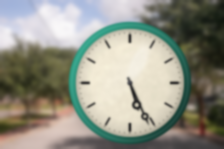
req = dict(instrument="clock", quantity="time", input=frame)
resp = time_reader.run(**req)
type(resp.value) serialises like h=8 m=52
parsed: h=5 m=26
